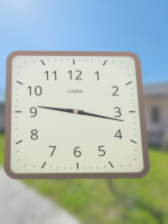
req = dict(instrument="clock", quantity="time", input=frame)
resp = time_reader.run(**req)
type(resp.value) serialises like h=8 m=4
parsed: h=9 m=17
